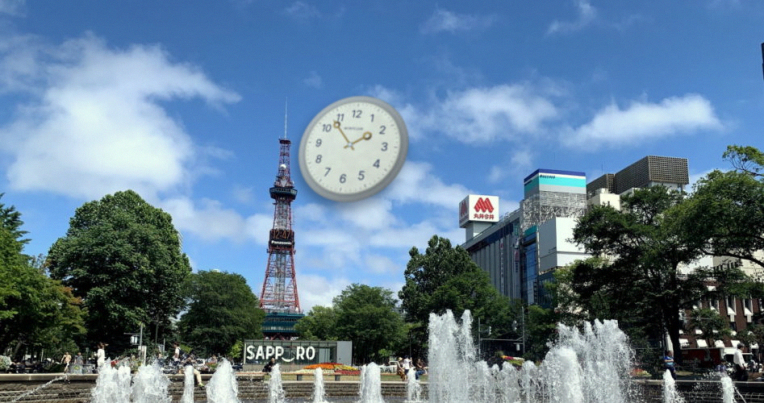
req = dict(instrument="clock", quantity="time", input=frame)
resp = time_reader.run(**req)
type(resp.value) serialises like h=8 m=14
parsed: h=1 m=53
